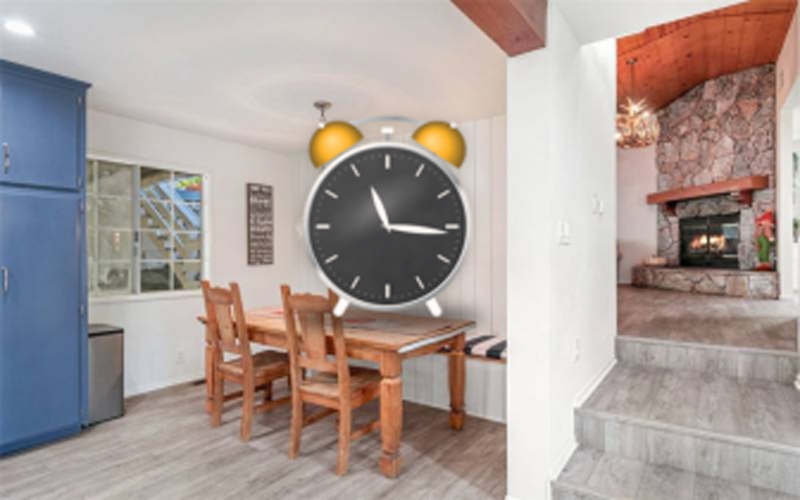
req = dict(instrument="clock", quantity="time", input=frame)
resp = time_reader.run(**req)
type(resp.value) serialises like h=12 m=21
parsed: h=11 m=16
